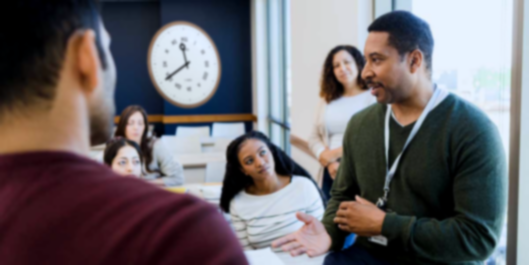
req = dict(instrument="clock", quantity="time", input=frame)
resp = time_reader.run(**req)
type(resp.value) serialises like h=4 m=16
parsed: h=11 m=40
